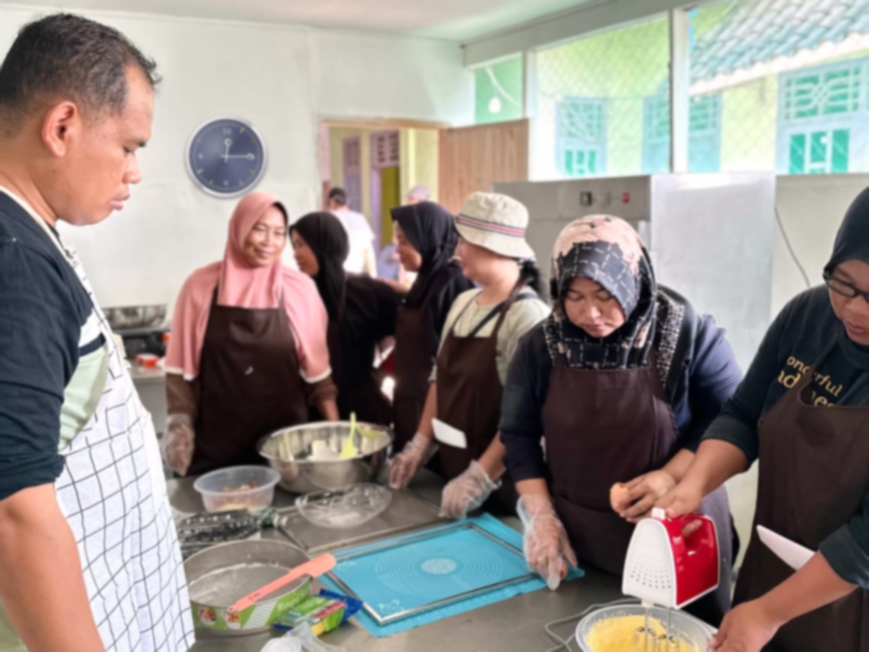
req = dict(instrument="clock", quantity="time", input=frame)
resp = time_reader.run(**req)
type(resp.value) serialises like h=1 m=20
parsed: h=12 m=15
